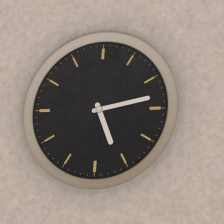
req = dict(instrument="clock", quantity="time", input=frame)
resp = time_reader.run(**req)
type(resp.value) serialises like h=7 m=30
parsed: h=5 m=13
